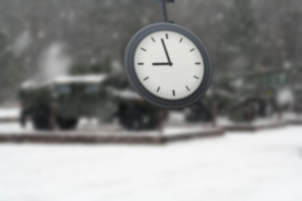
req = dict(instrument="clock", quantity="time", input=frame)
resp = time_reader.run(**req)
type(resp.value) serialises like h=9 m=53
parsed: h=8 m=58
